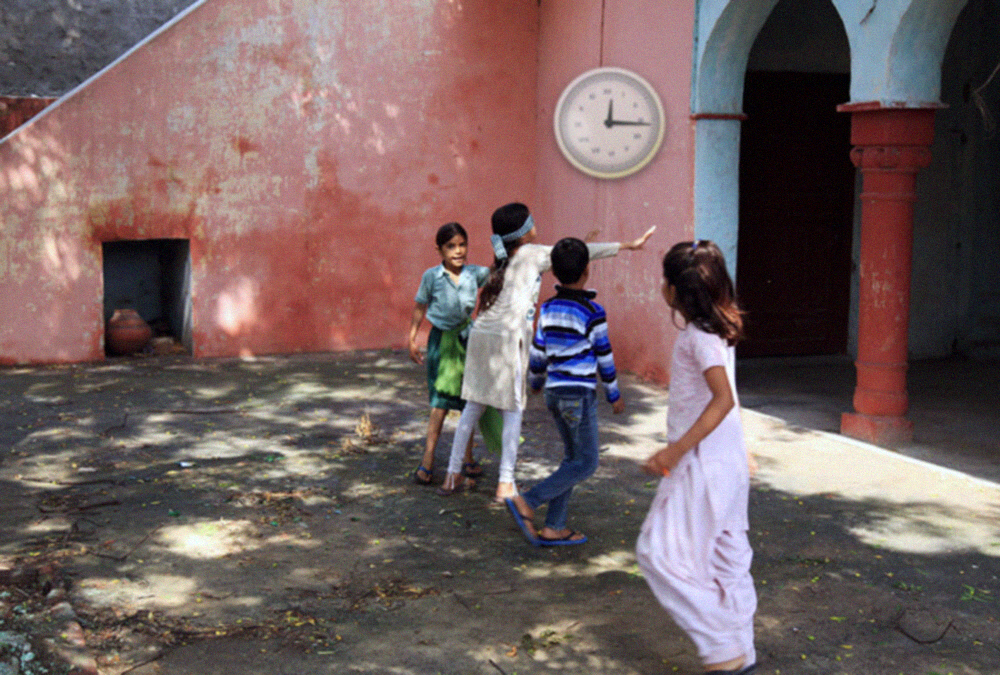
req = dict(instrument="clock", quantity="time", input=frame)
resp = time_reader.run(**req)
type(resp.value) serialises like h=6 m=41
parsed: h=12 m=16
